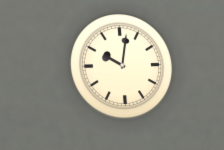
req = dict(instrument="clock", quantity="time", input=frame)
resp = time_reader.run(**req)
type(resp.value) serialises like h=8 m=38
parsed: h=10 m=2
